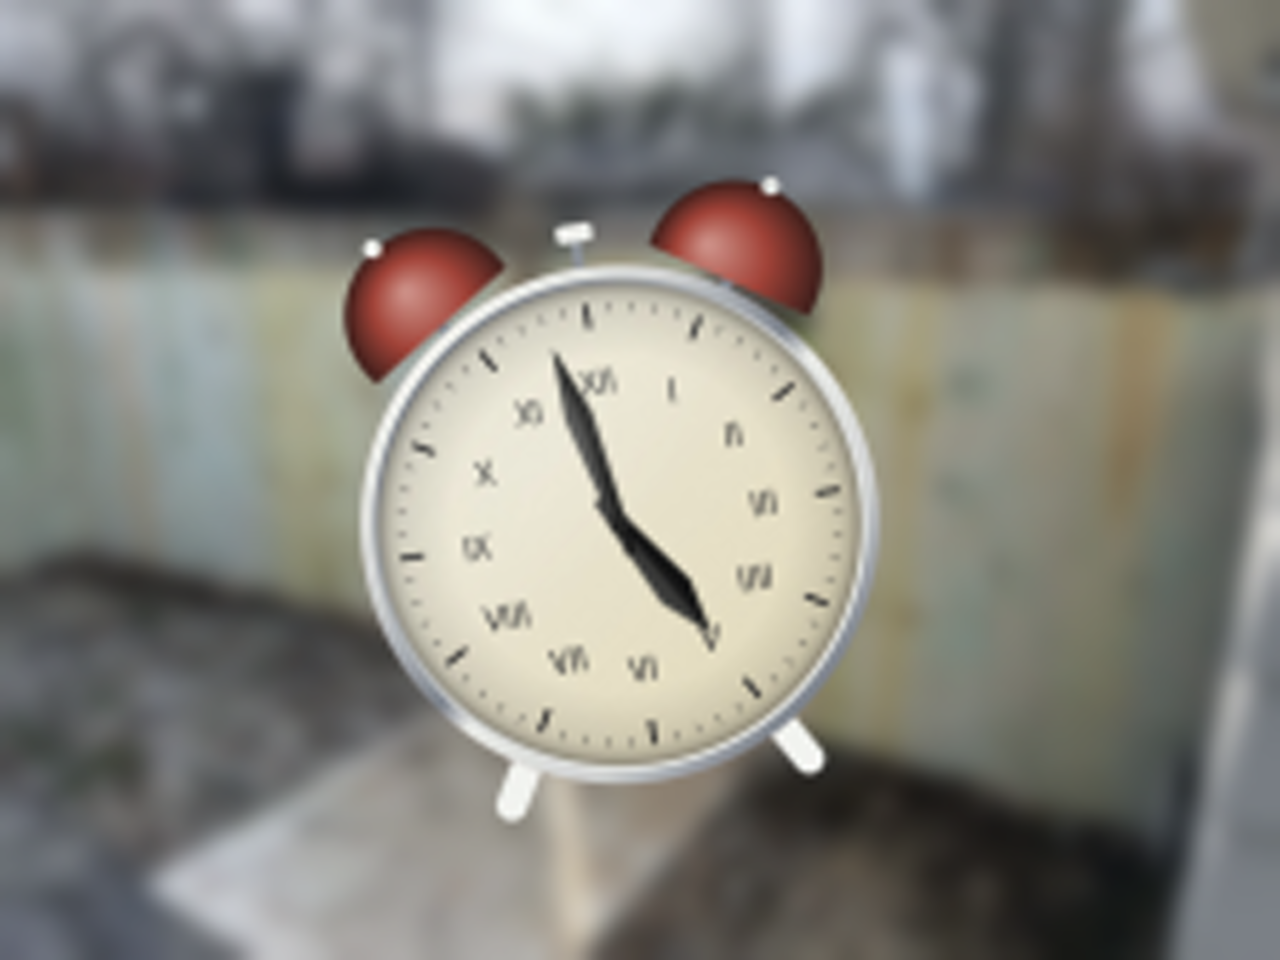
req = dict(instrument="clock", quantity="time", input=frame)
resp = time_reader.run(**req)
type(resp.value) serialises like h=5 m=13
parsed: h=4 m=58
